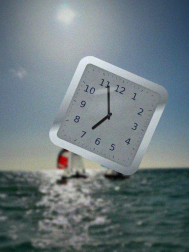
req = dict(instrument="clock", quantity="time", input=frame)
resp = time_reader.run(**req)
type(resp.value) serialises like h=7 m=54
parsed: h=6 m=56
